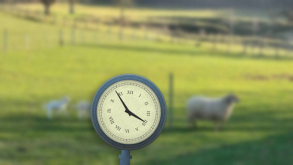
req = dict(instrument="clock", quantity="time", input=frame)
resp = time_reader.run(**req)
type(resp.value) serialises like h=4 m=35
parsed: h=3 m=54
